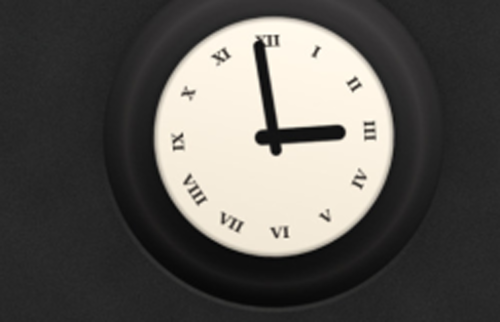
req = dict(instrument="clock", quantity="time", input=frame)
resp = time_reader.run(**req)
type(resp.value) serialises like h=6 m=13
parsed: h=2 m=59
